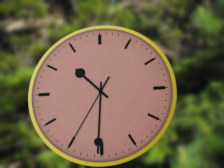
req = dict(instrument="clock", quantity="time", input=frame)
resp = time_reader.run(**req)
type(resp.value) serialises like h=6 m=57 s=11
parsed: h=10 m=30 s=35
